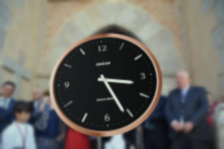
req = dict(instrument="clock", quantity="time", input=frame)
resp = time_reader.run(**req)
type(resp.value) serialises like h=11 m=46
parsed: h=3 m=26
